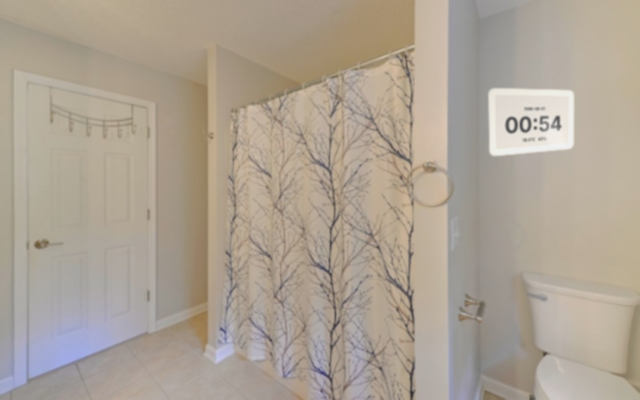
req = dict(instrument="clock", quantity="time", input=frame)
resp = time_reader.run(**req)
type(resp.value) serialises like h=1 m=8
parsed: h=0 m=54
